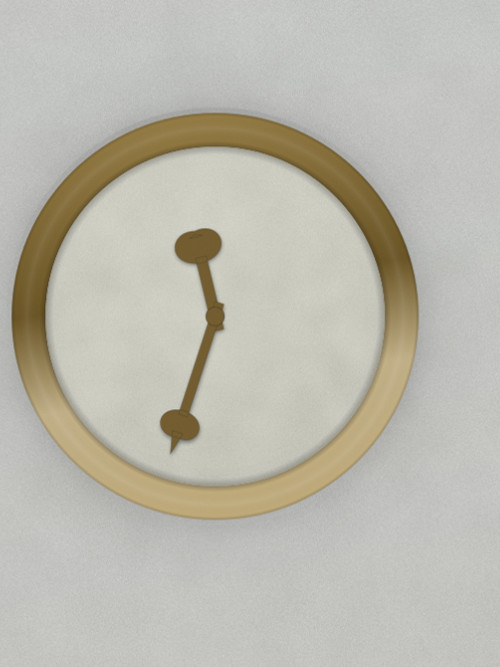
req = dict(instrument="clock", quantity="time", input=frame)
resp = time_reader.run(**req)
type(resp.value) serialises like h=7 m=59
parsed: h=11 m=33
